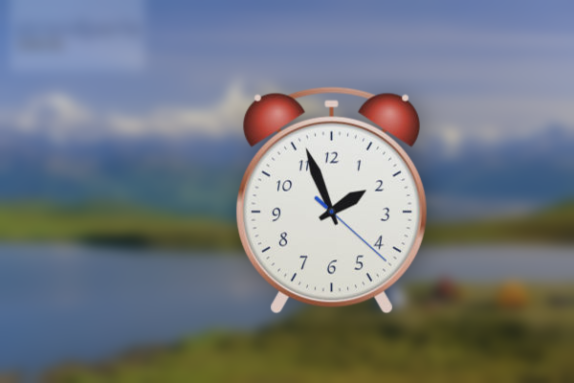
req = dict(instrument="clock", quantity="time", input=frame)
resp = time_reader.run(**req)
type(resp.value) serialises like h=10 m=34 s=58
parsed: h=1 m=56 s=22
